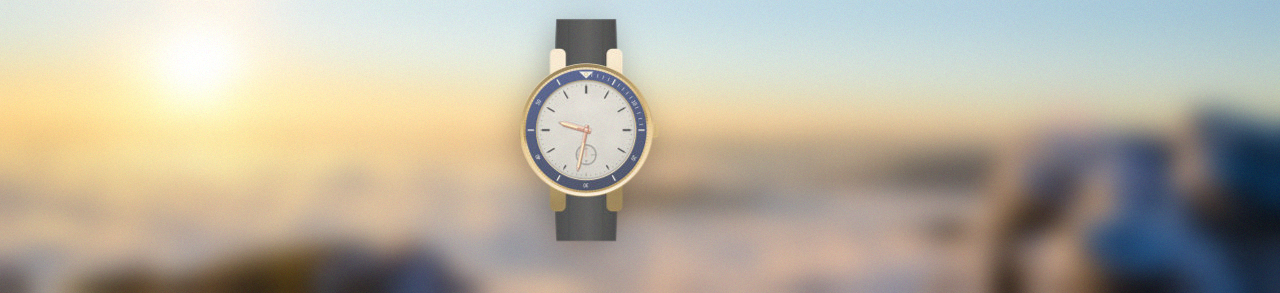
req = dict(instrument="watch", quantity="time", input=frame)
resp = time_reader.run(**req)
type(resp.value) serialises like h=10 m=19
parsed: h=9 m=32
